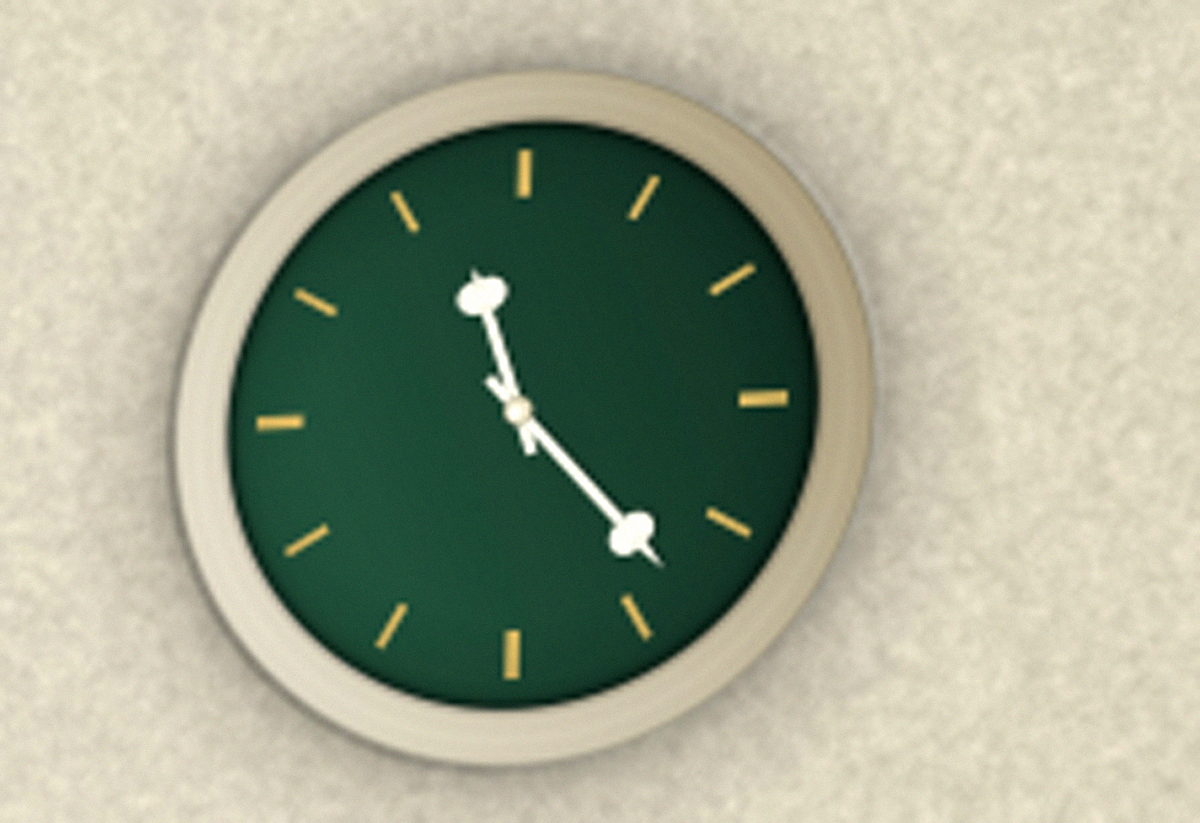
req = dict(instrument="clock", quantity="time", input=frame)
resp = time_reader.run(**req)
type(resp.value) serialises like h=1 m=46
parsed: h=11 m=23
